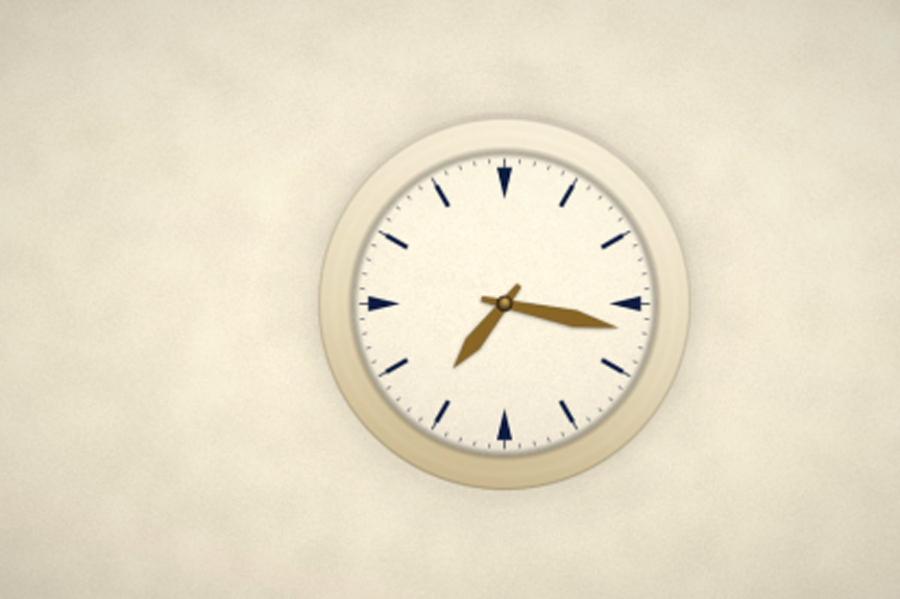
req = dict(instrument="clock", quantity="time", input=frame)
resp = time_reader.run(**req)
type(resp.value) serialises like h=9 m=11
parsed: h=7 m=17
